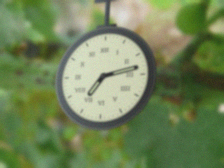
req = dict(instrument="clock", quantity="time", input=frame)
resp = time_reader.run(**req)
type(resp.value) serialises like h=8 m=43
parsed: h=7 m=13
